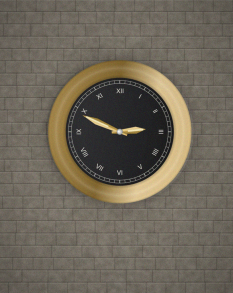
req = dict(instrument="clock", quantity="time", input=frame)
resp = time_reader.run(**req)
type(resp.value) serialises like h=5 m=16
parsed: h=2 m=49
